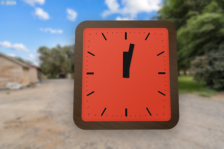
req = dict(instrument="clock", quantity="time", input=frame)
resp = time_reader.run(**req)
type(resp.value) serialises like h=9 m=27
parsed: h=12 m=2
